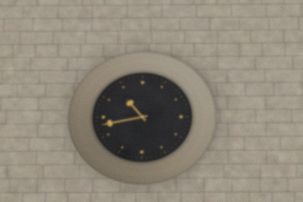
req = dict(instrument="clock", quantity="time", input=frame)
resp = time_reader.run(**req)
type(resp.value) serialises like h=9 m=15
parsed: h=10 m=43
